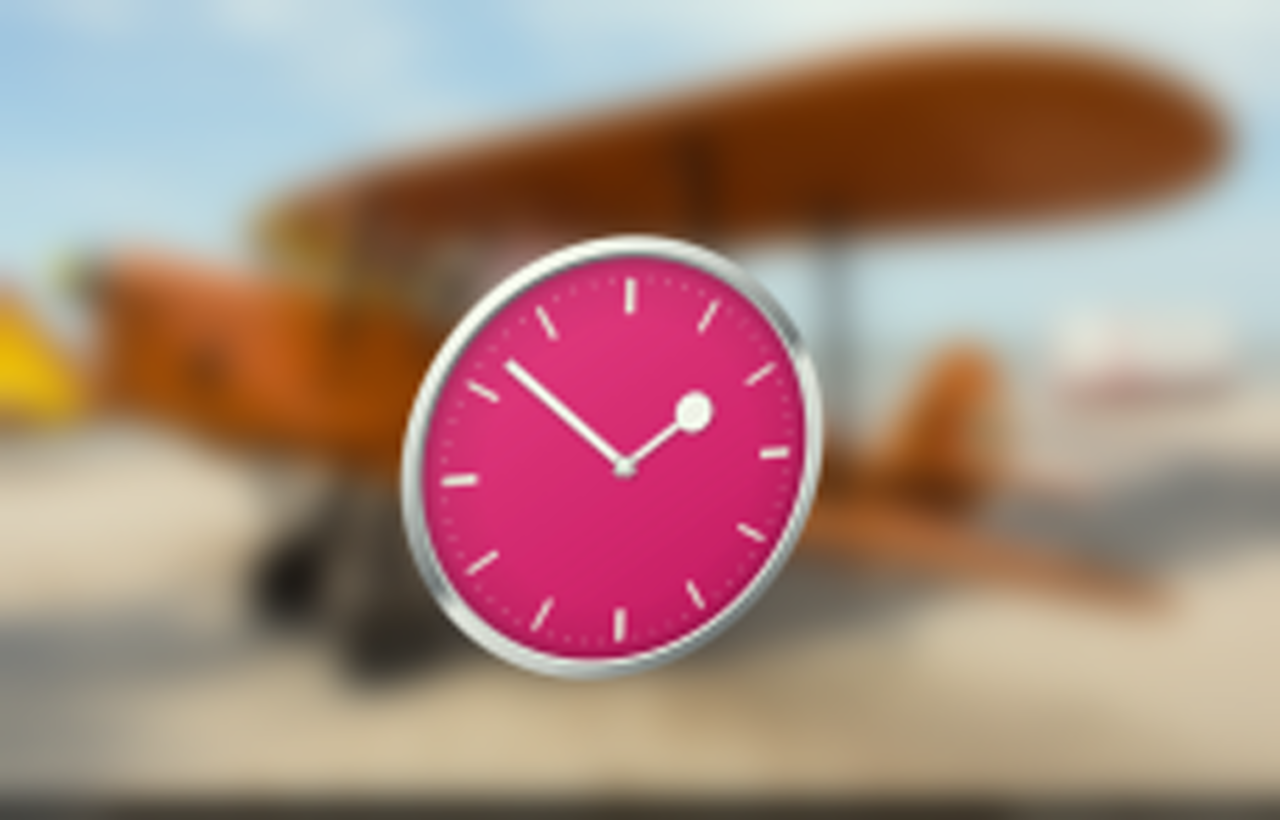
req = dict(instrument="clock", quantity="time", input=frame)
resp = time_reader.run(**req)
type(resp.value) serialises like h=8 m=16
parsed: h=1 m=52
